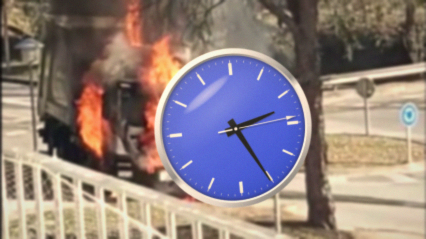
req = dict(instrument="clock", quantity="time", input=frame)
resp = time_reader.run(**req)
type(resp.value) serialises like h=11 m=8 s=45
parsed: h=2 m=25 s=14
